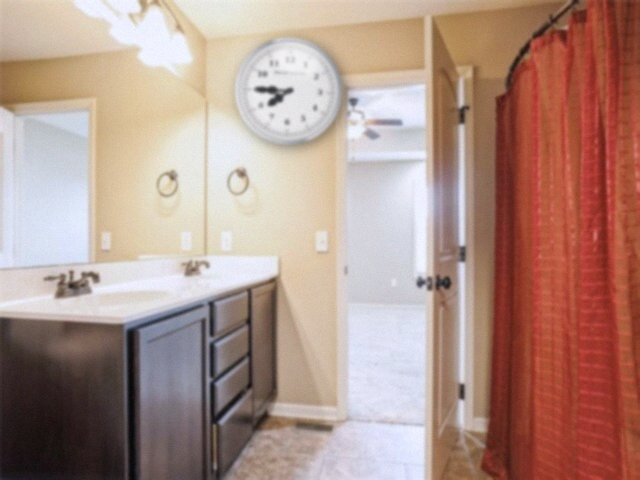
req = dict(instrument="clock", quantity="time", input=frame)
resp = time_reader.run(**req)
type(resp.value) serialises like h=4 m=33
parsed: h=7 m=45
